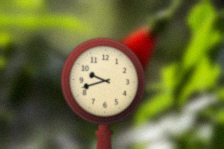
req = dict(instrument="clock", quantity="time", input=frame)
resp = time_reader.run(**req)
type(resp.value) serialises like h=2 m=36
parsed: h=9 m=42
